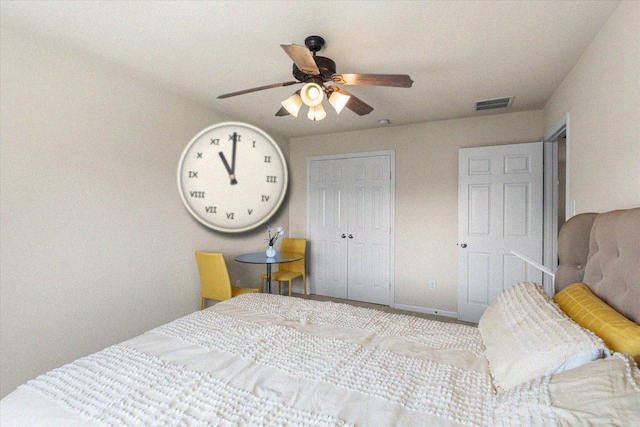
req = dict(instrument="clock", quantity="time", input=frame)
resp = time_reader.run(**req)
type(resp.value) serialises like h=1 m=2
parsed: h=11 m=0
